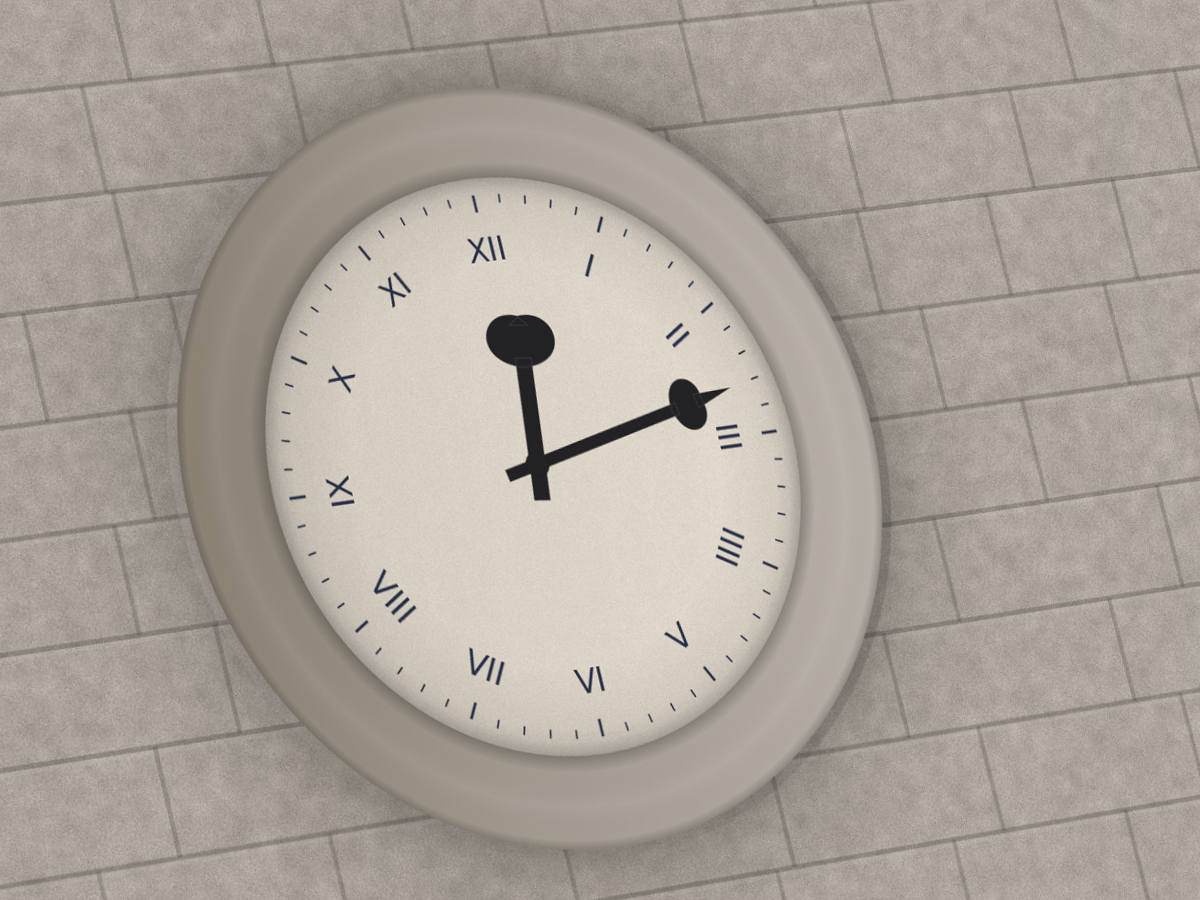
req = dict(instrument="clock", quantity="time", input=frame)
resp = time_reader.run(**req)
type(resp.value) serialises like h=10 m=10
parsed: h=12 m=13
